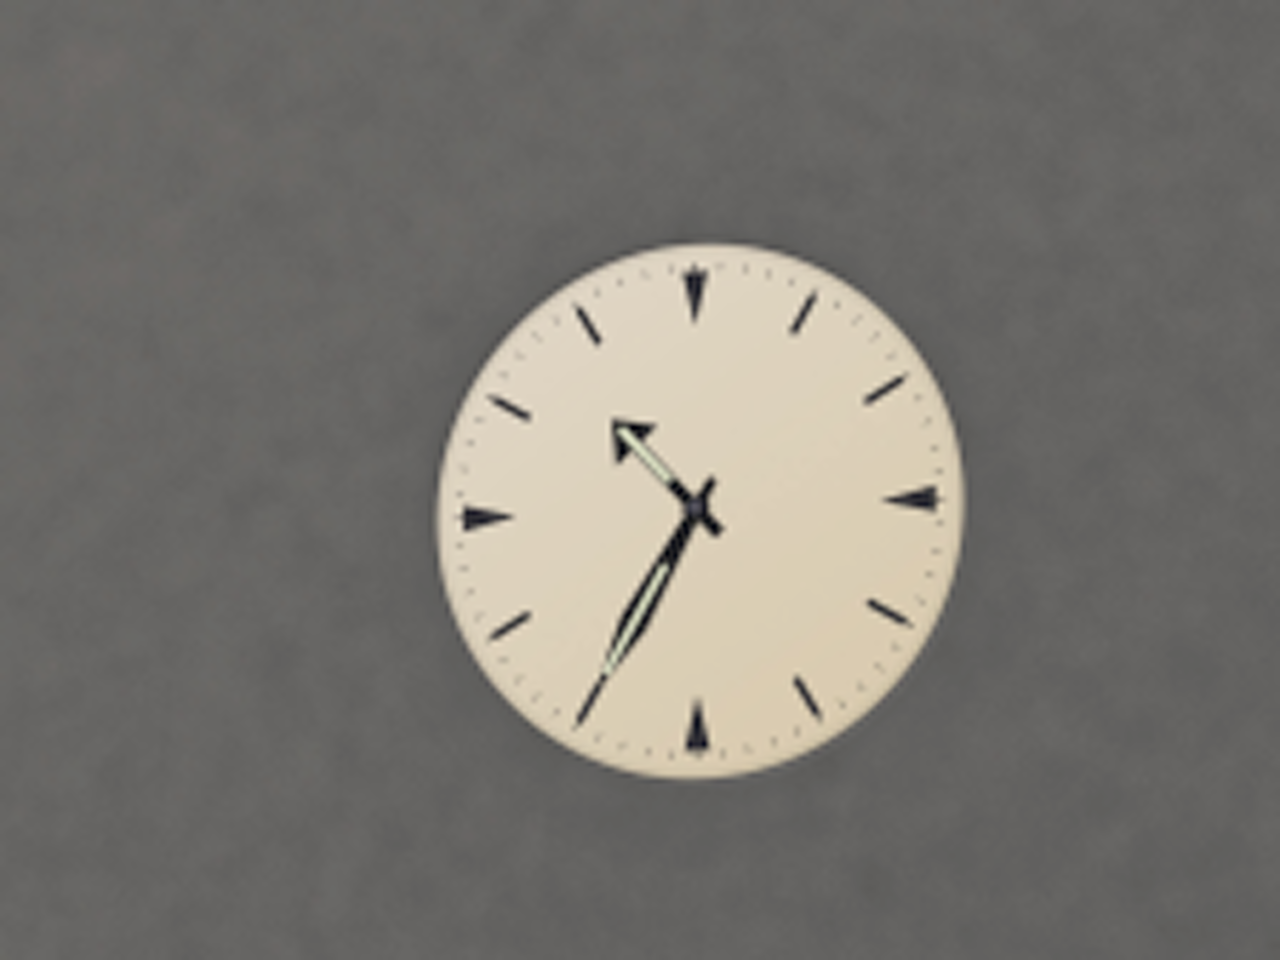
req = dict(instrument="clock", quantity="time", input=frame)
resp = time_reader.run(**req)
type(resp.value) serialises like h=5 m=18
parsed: h=10 m=35
